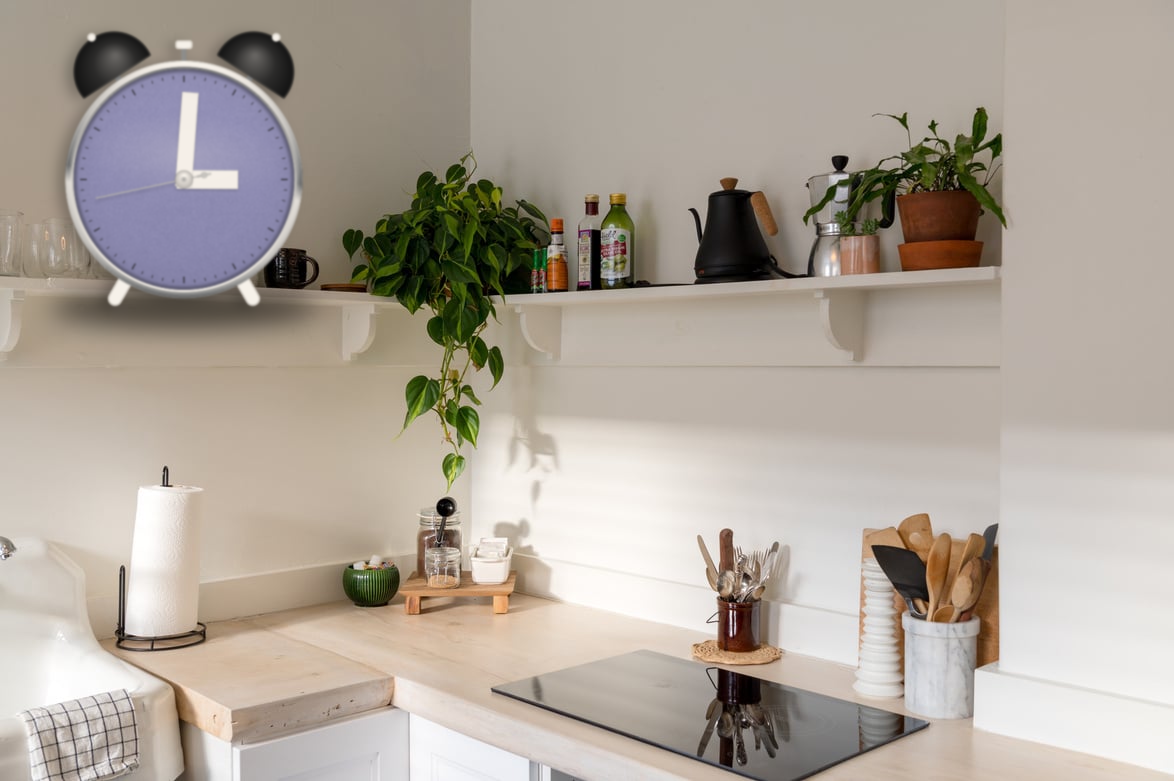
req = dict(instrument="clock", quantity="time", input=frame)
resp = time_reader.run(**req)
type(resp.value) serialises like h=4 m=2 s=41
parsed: h=3 m=0 s=43
